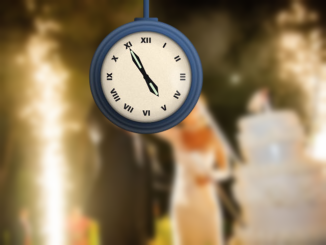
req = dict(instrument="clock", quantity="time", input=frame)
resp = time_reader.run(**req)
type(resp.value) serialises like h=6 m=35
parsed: h=4 m=55
